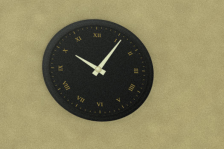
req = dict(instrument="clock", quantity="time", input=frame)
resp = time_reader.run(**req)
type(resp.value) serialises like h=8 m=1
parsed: h=10 m=6
